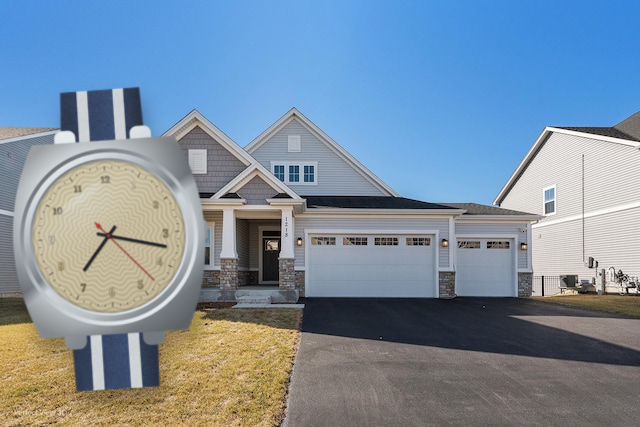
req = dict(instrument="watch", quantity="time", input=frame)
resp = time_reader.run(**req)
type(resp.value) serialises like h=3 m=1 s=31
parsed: h=7 m=17 s=23
